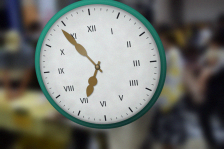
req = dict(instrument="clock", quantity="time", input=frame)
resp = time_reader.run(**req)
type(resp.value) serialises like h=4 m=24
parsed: h=6 m=54
